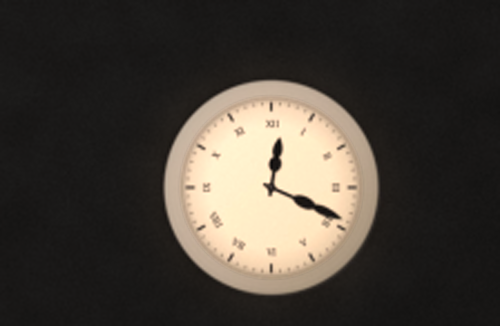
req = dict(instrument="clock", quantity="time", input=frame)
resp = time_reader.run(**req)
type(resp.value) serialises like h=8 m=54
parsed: h=12 m=19
